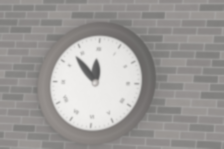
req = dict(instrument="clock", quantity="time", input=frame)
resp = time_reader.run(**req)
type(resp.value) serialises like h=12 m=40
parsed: h=11 m=53
